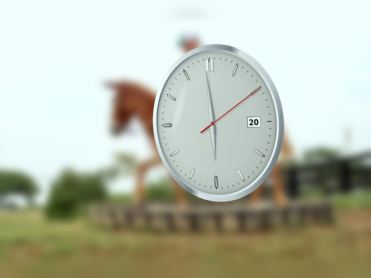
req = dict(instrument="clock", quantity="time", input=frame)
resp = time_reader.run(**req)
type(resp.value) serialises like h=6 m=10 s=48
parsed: h=5 m=59 s=10
